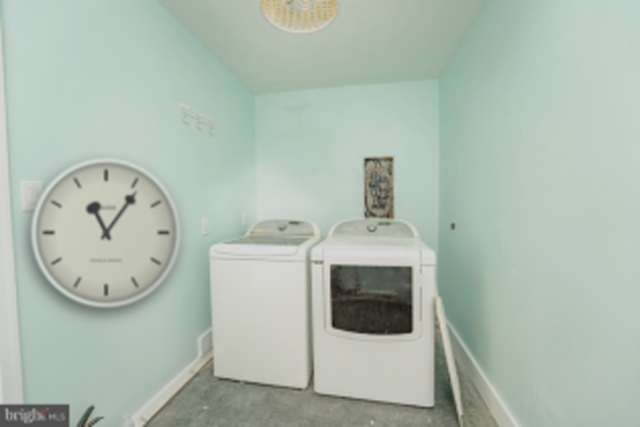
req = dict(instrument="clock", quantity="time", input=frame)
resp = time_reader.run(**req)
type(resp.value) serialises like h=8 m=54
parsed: h=11 m=6
